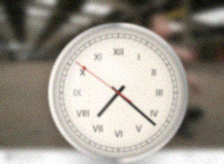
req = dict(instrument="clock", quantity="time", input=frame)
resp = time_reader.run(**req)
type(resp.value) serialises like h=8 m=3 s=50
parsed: h=7 m=21 s=51
